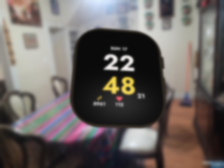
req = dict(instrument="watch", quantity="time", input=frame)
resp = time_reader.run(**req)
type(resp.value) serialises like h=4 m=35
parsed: h=22 m=48
